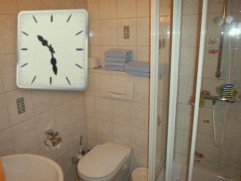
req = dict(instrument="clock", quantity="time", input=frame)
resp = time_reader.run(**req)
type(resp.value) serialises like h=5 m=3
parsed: h=10 m=28
